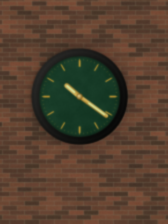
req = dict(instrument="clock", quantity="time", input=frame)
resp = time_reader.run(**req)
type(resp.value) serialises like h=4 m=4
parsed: h=10 m=21
